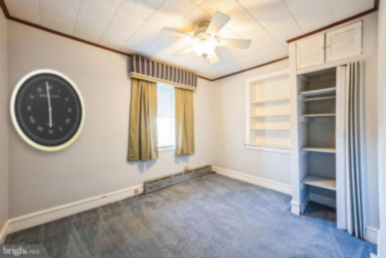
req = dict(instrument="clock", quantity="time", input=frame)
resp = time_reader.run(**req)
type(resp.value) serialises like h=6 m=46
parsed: h=5 m=59
